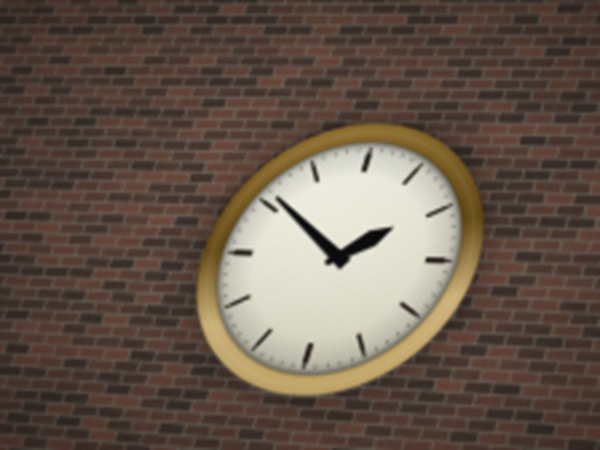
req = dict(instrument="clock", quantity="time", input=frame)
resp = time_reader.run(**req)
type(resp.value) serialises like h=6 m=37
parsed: h=1 m=51
